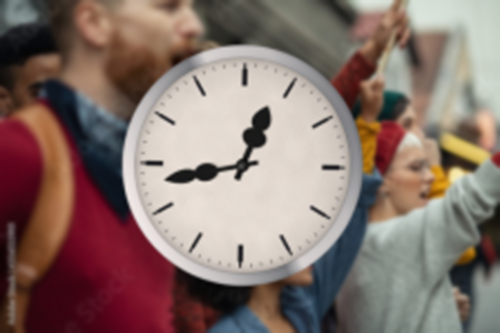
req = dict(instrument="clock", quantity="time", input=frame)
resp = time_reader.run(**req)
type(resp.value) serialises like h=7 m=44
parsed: h=12 m=43
